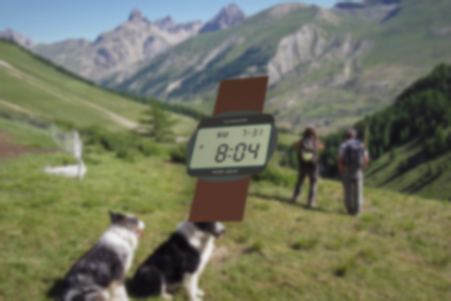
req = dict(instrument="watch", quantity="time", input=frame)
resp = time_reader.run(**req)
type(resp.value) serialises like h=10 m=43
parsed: h=8 m=4
